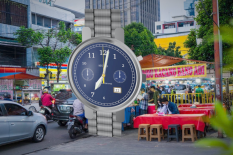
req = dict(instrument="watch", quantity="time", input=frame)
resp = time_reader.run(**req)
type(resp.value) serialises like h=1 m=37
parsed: h=7 m=2
